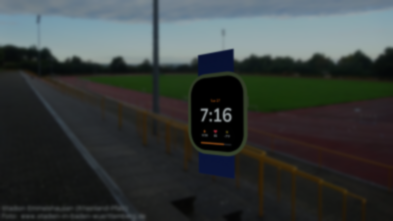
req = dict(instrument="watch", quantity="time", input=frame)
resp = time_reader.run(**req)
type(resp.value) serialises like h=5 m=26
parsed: h=7 m=16
